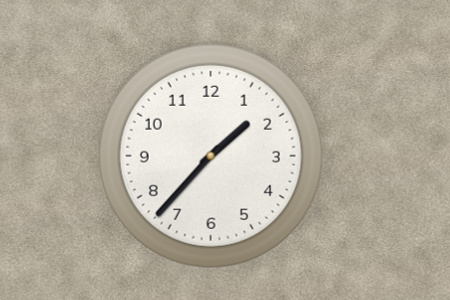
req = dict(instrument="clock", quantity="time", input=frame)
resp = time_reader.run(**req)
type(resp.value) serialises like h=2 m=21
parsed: h=1 m=37
